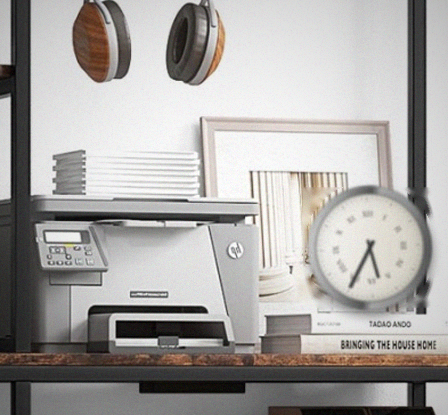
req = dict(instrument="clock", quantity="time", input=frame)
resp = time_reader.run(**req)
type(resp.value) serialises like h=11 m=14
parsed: h=5 m=35
